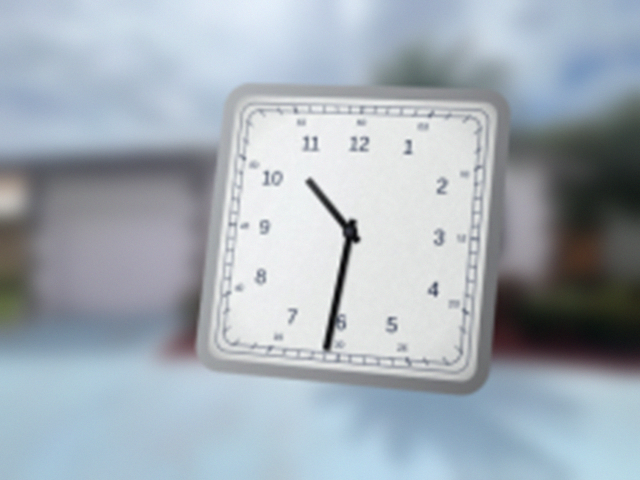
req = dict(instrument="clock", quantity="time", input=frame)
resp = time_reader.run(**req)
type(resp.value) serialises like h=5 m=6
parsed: h=10 m=31
